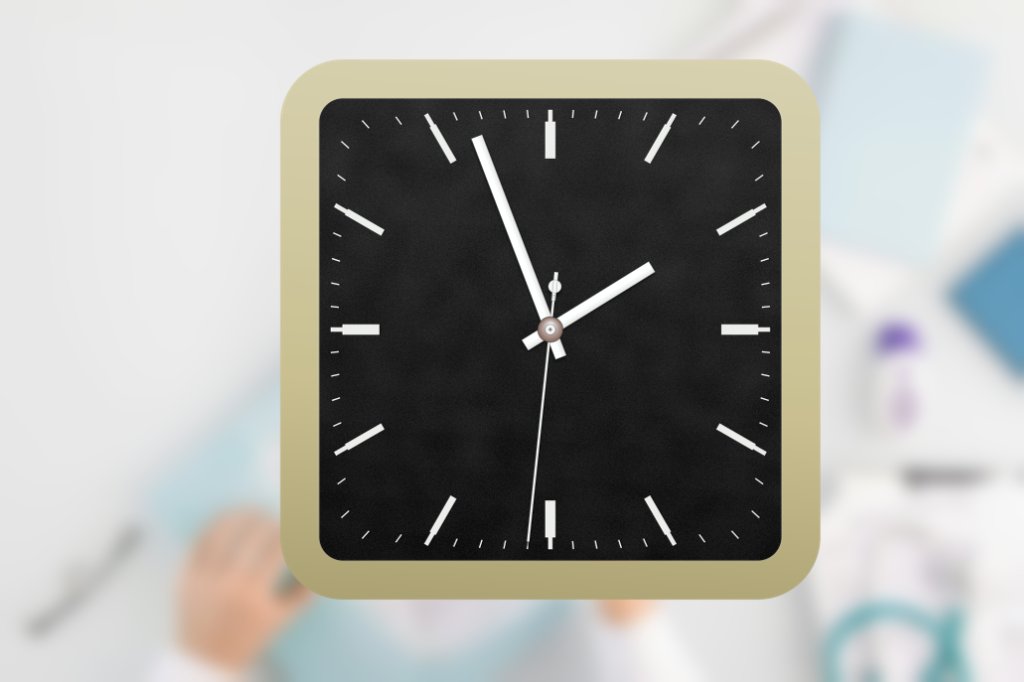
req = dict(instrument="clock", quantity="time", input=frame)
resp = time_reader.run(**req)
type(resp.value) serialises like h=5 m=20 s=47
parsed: h=1 m=56 s=31
